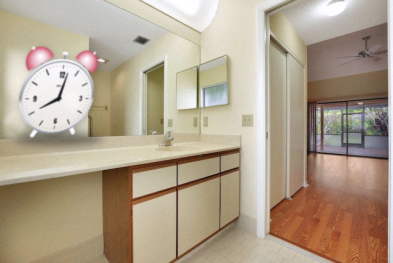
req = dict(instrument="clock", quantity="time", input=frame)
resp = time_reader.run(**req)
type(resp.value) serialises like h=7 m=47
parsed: h=8 m=2
